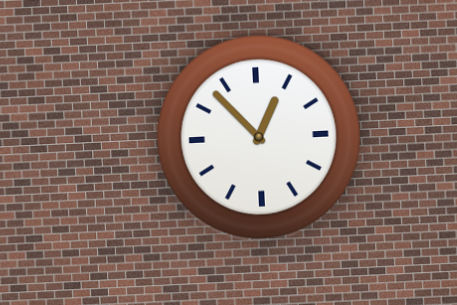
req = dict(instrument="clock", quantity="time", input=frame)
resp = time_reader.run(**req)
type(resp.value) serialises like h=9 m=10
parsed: h=12 m=53
